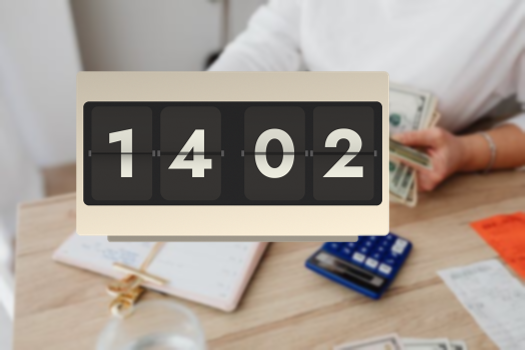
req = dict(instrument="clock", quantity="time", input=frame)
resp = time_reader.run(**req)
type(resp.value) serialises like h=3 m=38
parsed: h=14 m=2
